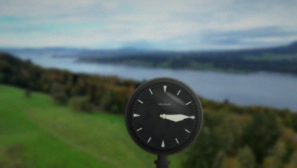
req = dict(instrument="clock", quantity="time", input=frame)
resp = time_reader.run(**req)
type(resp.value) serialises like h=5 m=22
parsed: h=3 m=15
